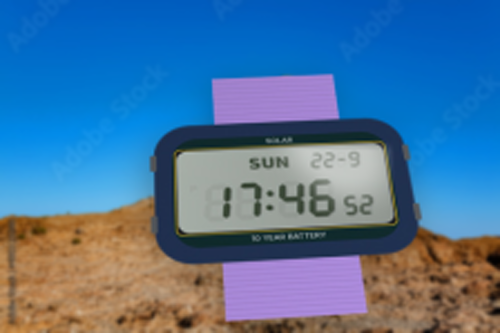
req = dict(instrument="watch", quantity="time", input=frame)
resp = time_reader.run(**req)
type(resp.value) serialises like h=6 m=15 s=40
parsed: h=17 m=46 s=52
